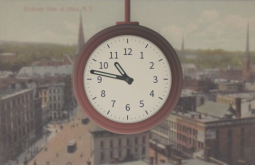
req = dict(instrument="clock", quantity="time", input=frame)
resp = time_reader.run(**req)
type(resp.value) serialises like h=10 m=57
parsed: h=10 m=47
